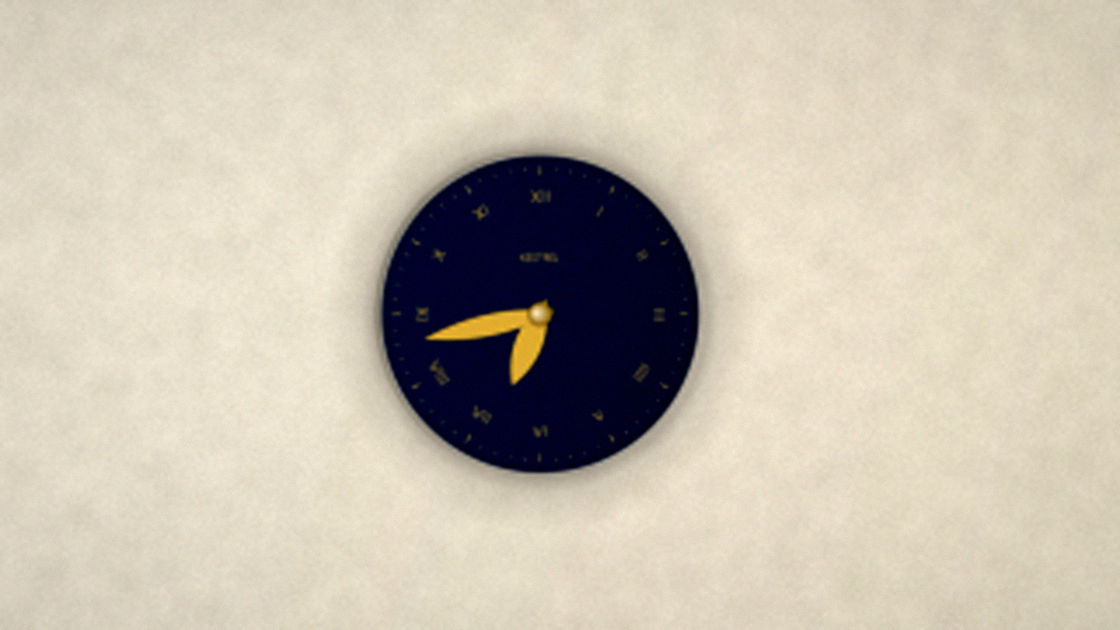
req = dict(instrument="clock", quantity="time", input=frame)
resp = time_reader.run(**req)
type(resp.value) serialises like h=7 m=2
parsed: h=6 m=43
